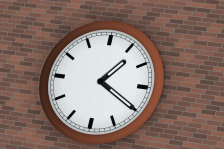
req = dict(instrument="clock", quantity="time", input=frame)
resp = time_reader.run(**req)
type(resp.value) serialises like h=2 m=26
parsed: h=1 m=20
